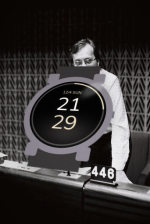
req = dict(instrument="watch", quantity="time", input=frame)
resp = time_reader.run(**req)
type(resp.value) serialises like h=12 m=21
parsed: h=21 m=29
